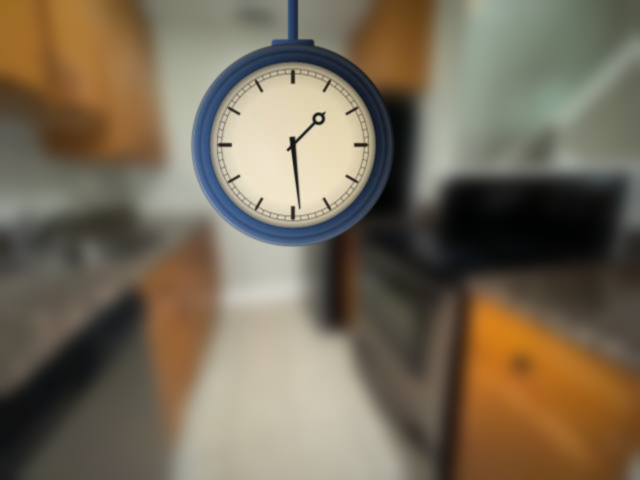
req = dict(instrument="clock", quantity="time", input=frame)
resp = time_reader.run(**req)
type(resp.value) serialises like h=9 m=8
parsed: h=1 m=29
